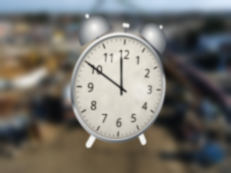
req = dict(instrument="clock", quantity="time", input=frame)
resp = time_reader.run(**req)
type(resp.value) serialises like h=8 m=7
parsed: h=11 m=50
